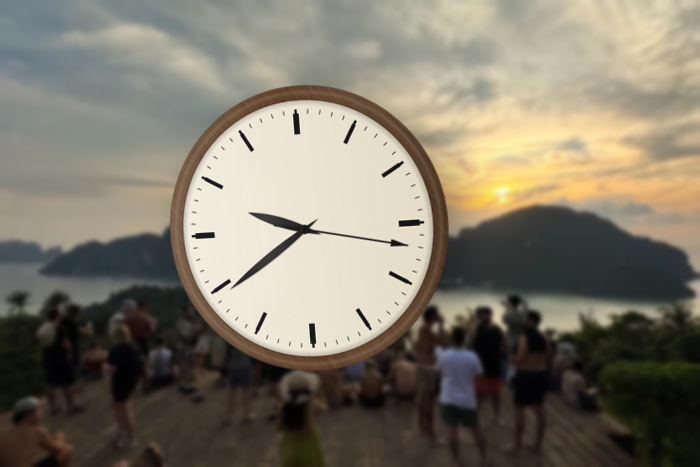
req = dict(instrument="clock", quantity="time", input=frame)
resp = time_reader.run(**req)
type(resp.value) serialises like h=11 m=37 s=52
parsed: h=9 m=39 s=17
